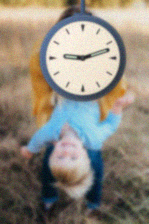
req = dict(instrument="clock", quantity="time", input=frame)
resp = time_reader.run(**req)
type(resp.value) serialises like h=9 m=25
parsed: h=9 m=12
